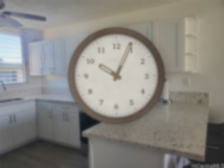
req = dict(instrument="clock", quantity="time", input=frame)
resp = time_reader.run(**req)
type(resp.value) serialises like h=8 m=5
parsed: h=10 m=4
